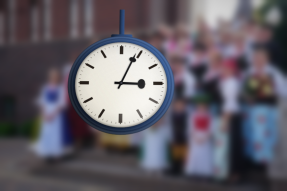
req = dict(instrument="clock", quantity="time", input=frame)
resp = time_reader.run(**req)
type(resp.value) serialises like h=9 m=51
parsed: h=3 m=4
